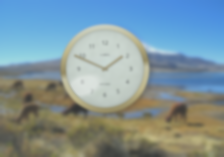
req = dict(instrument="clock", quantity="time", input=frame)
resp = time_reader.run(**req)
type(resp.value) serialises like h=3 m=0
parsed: h=1 m=49
